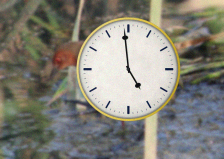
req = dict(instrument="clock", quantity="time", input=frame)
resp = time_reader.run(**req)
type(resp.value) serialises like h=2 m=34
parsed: h=4 m=59
